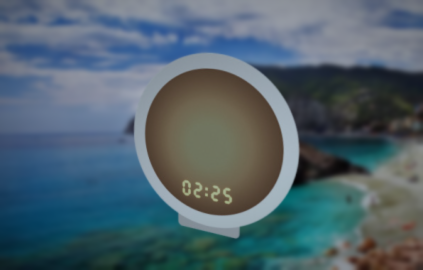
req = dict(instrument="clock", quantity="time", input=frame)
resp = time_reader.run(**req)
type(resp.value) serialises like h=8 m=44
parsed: h=2 m=25
